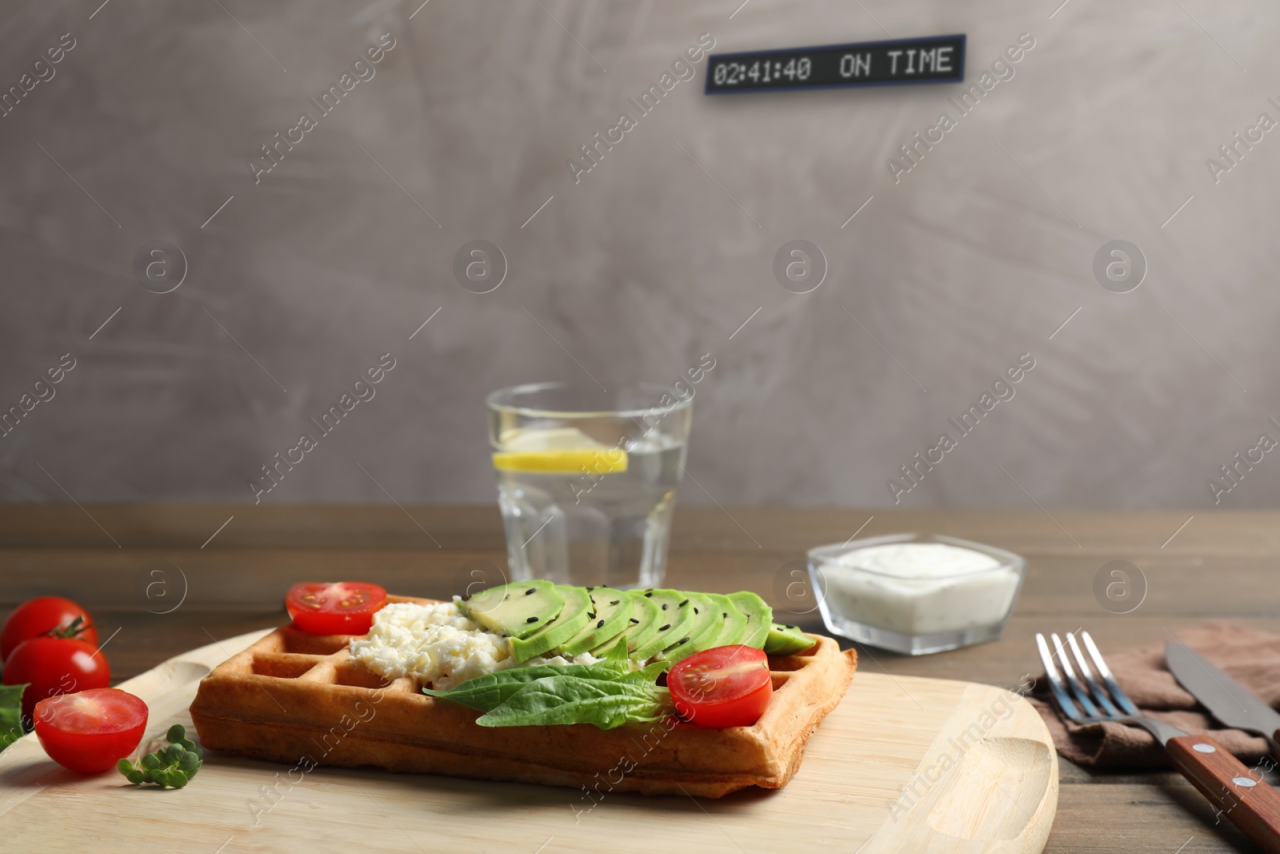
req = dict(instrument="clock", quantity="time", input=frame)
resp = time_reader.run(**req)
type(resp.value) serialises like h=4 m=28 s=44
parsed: h=2 m=41 s=40
